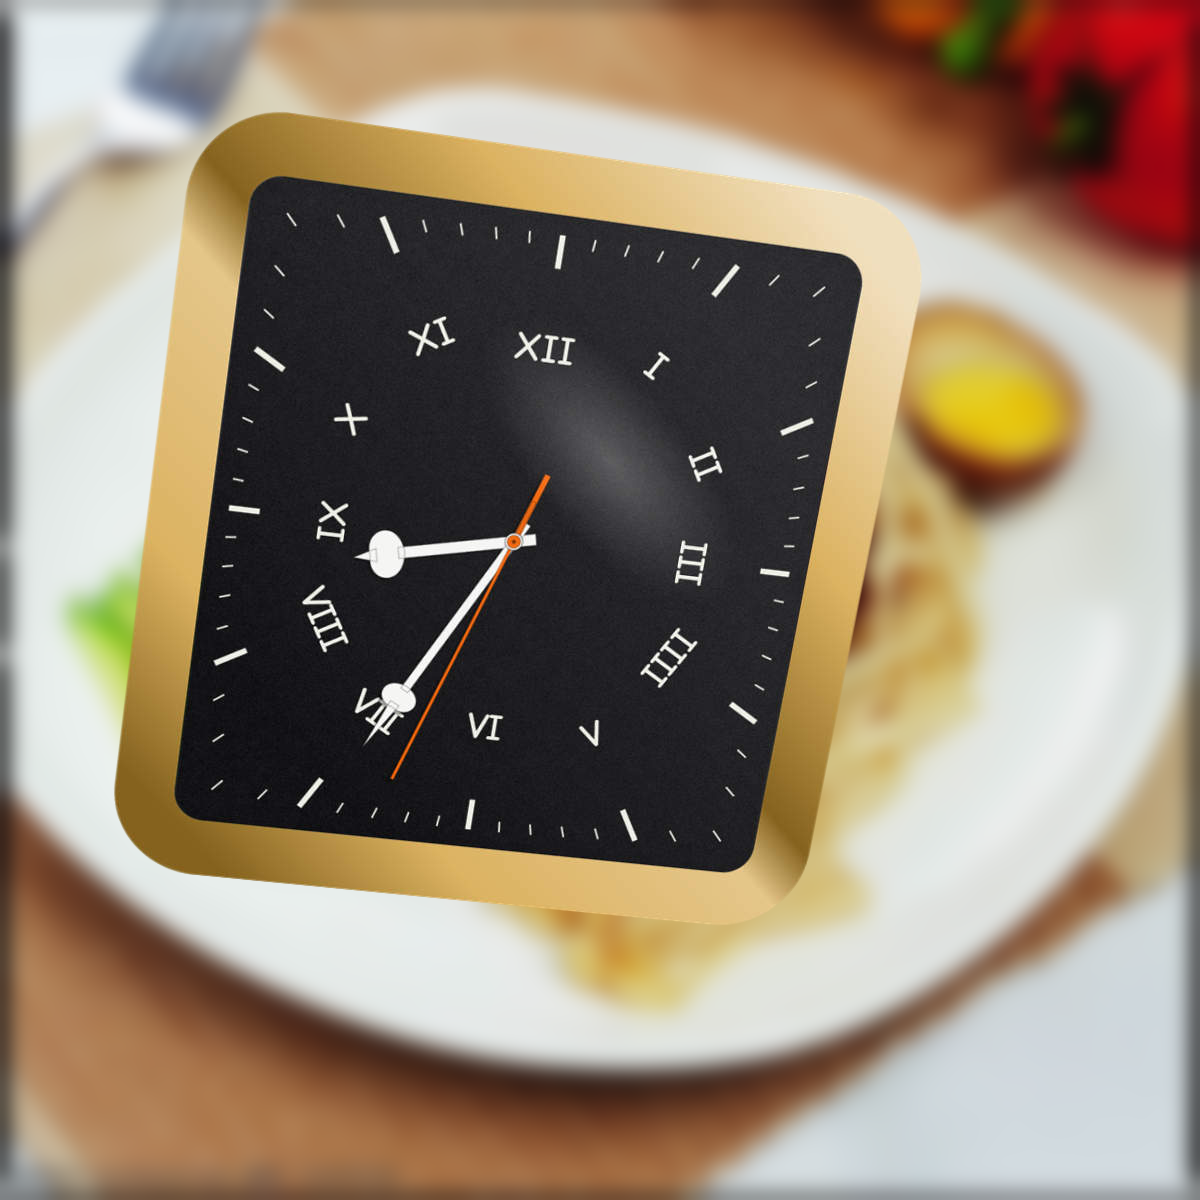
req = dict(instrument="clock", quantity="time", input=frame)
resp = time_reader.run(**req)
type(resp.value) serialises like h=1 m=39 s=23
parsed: h=8 m=34 s=33
